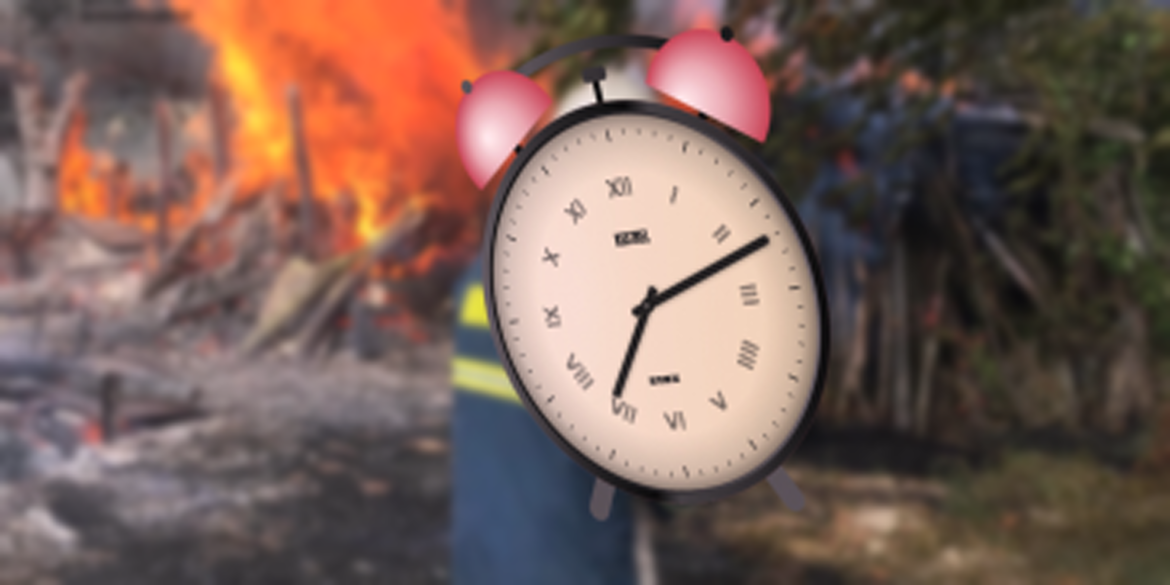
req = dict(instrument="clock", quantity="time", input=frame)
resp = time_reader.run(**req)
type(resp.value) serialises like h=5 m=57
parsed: h=7 m=12
